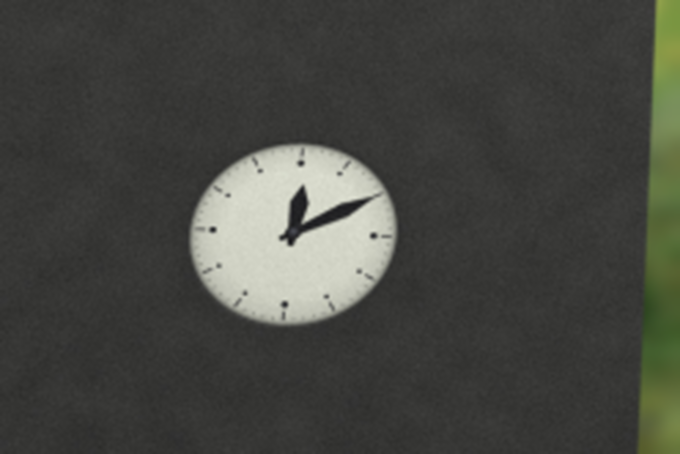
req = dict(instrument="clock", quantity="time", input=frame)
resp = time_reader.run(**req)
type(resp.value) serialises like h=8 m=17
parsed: h=12 m=10
